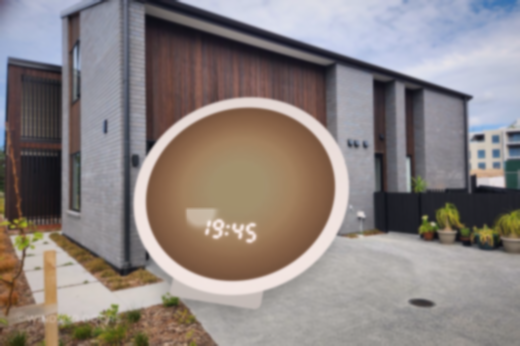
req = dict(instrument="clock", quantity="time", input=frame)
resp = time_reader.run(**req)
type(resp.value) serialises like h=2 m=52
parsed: h=19 m=45
